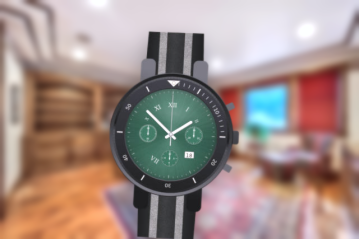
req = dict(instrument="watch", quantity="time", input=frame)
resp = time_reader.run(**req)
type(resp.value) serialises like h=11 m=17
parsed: h=1 m=52
